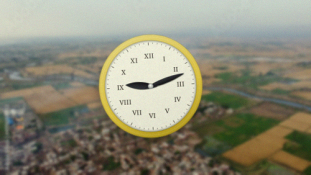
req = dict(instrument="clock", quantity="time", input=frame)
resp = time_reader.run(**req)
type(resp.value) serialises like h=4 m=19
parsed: h=9 m=12
